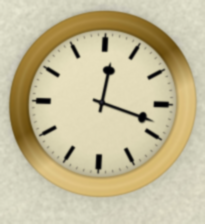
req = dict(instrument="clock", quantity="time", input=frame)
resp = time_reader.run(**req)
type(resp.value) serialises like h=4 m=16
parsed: h=12 m=18
